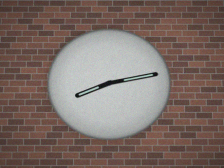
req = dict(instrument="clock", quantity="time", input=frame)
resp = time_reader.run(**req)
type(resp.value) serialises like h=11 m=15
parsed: h=8 m=13
